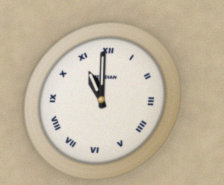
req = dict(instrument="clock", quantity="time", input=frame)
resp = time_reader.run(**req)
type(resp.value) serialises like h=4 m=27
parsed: h=10 m=59
